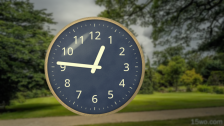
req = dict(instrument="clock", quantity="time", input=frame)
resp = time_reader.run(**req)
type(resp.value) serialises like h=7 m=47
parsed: h=12 m=46
